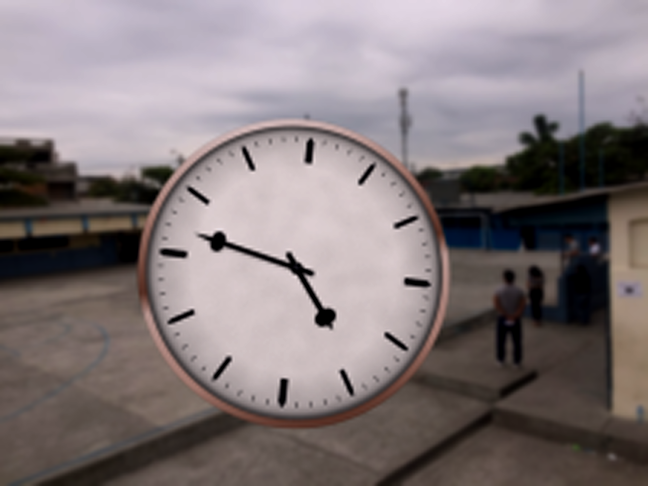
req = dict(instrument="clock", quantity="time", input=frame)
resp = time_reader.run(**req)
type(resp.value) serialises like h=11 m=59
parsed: h=4 m=47
